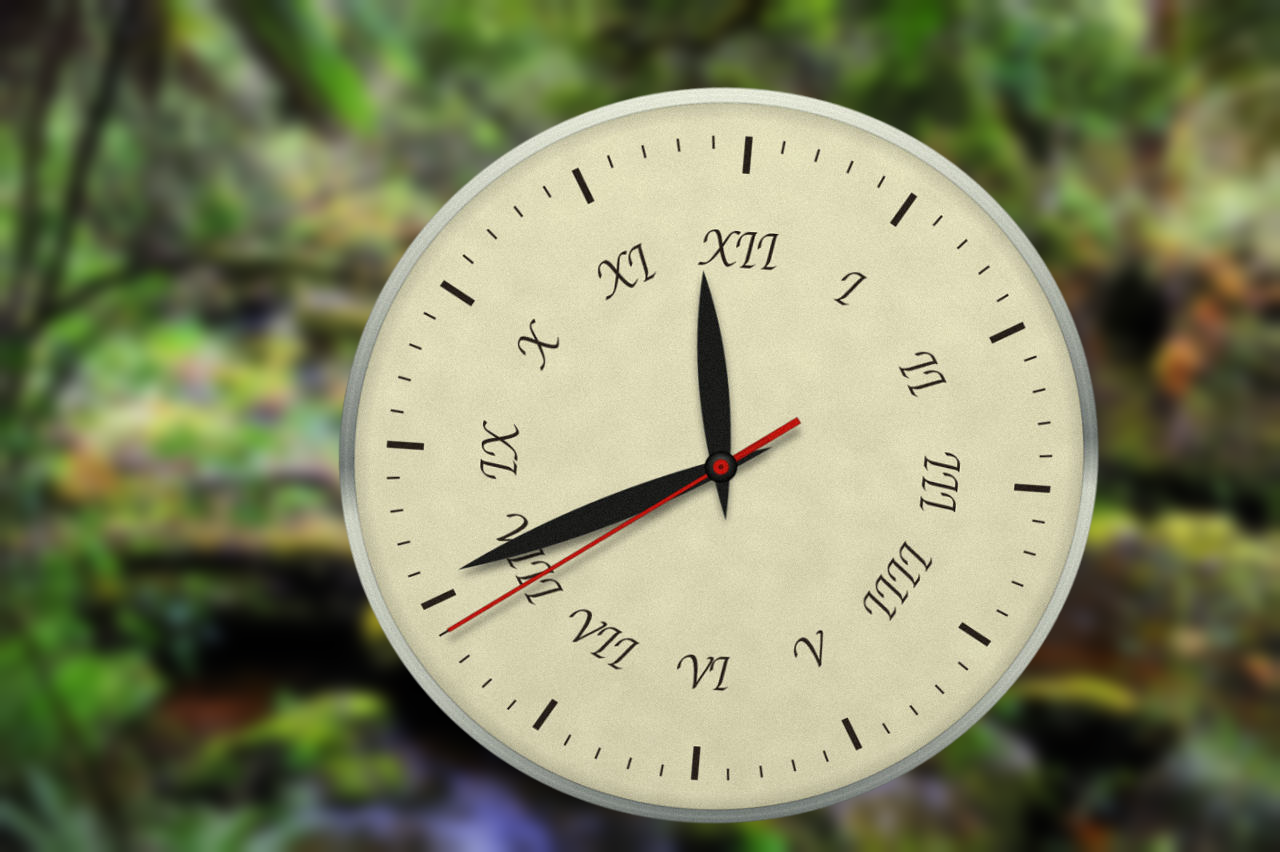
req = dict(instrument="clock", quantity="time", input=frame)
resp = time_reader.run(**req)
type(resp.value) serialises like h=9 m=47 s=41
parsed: h=11 m=40 s=39
